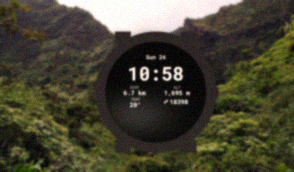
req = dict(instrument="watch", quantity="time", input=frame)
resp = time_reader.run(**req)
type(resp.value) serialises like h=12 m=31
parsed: h=10 m=58
